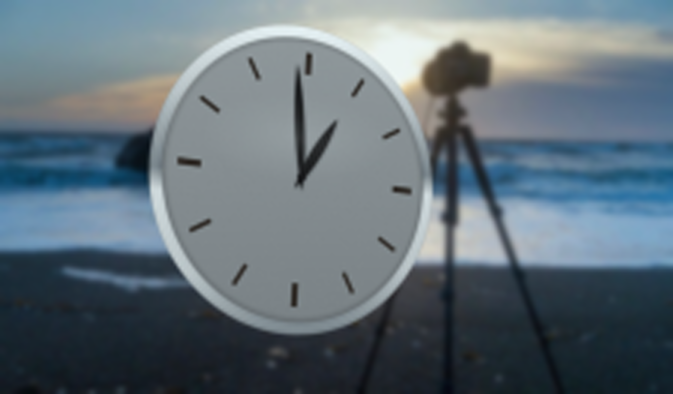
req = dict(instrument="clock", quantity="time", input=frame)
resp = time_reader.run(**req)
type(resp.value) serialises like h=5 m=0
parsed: h=12 m=59
